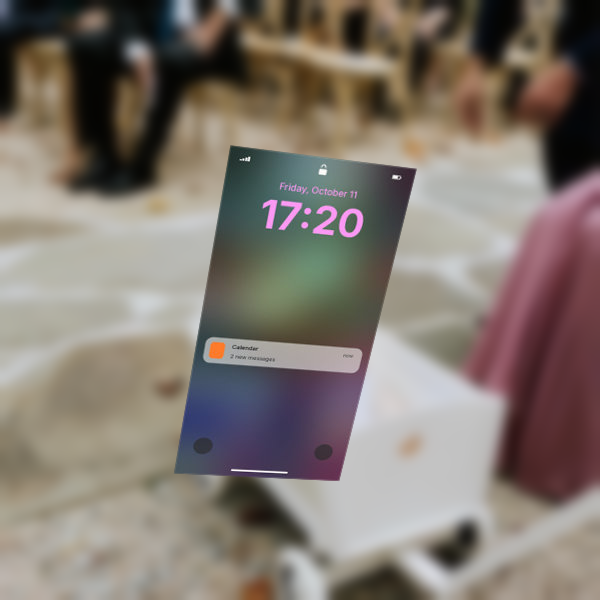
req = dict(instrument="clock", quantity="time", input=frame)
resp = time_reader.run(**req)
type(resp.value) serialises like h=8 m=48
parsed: h=17 m=20
